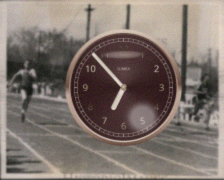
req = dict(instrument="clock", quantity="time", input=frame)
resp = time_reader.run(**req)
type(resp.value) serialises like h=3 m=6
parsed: h=6 m=53
